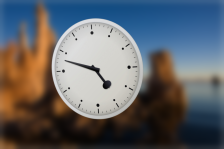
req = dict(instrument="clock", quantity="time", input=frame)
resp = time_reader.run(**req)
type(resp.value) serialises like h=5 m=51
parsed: h=4 m=48
